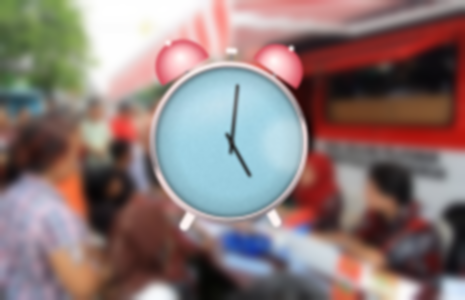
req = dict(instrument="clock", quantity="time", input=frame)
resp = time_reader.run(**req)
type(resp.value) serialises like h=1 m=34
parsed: h=5 m=1
